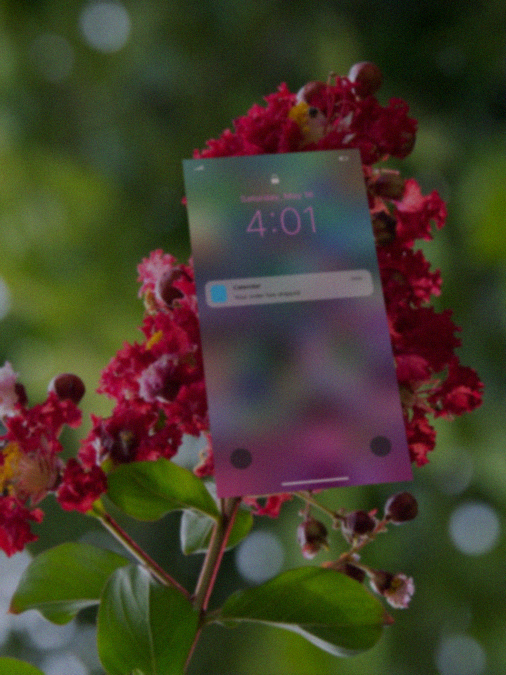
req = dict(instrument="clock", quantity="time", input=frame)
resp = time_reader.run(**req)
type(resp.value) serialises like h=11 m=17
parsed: h=4 m=1
